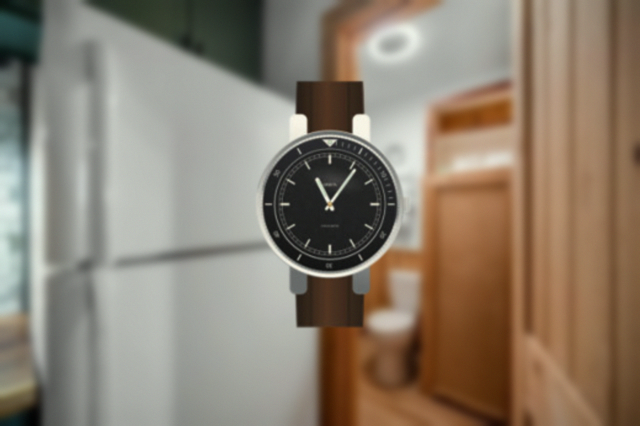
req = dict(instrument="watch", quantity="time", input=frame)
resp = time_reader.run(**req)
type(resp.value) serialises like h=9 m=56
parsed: h=11 m=6
